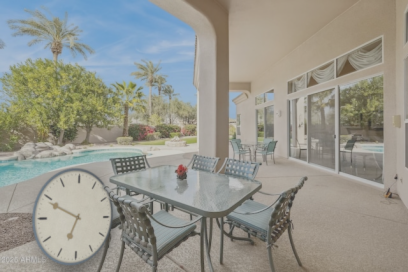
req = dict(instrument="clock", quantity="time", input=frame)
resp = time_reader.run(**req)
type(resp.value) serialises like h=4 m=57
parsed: h=6 m=49
